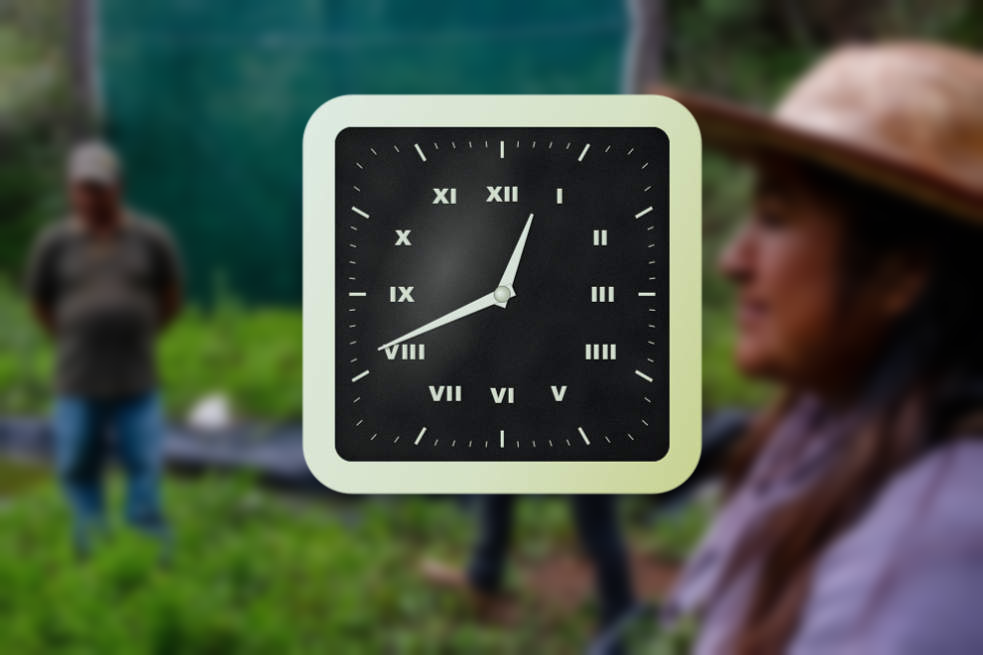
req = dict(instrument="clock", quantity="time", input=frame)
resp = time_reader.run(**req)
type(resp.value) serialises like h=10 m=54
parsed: h=12 m=41
